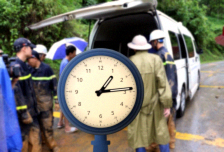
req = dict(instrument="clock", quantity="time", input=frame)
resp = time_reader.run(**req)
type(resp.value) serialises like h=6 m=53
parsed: h=1 m=14
